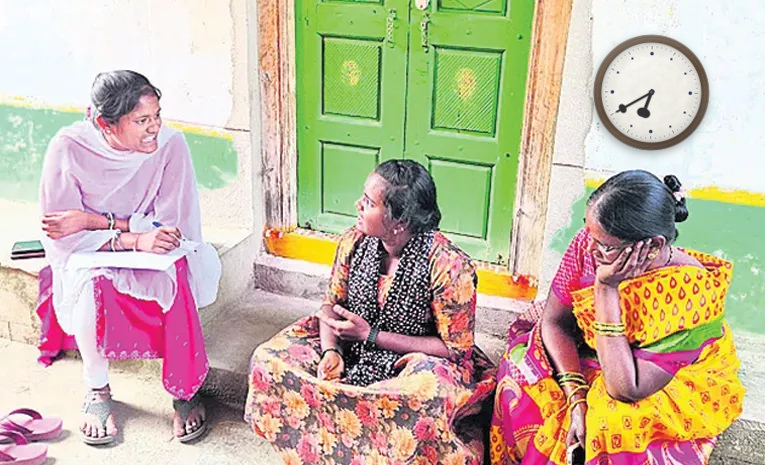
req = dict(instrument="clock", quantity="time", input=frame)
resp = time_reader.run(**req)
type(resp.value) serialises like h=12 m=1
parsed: h=6 m=40
